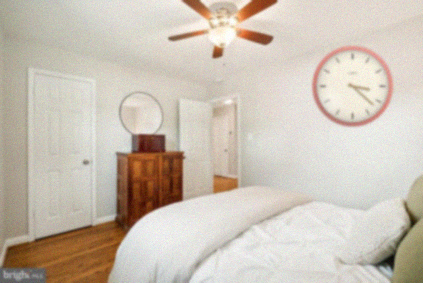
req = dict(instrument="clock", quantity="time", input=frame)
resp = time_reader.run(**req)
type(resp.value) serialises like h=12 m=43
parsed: h=3 m=22
